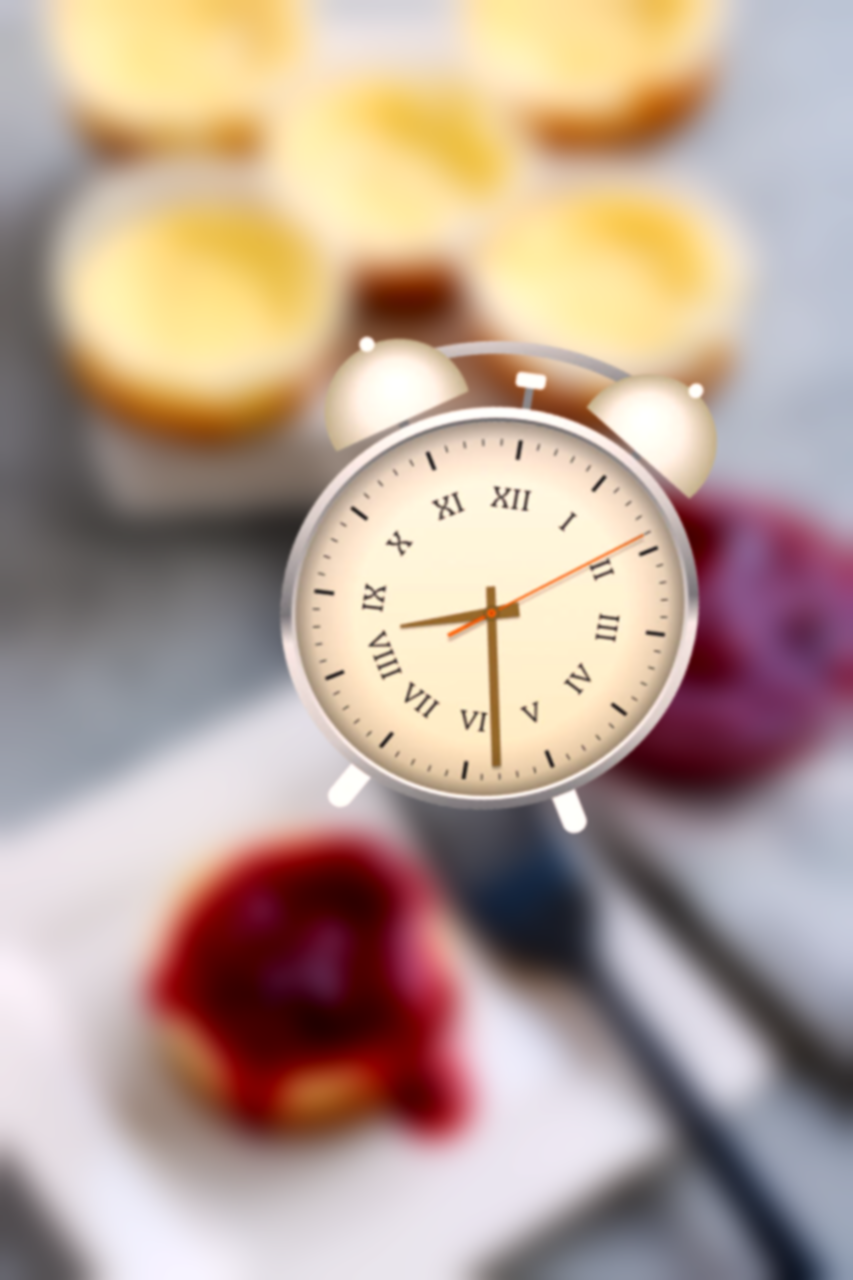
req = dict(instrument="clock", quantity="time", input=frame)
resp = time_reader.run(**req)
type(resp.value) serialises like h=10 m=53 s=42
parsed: h=8 m=28 s=9
